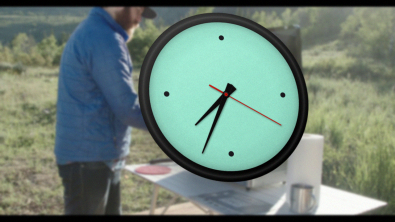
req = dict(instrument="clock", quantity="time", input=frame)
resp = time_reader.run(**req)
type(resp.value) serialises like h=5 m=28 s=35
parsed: h=7 m=34 s=20
